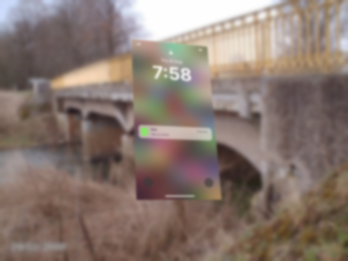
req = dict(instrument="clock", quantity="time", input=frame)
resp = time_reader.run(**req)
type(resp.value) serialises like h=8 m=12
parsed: h=7 m=58
